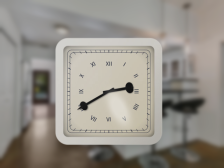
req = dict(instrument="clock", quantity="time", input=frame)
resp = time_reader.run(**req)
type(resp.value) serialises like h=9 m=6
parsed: h=2 m=40
